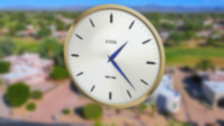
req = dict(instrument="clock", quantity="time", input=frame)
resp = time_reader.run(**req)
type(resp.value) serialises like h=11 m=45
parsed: h=1 m=23
